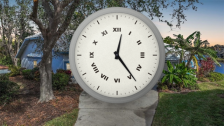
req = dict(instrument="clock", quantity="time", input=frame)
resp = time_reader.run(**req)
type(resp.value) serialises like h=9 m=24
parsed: h=12 m=24
